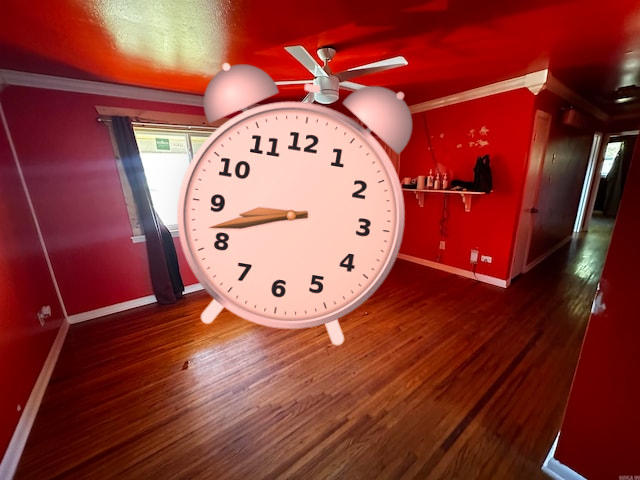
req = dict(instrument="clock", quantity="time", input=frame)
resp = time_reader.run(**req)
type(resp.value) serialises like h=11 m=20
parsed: h=8 m=42
